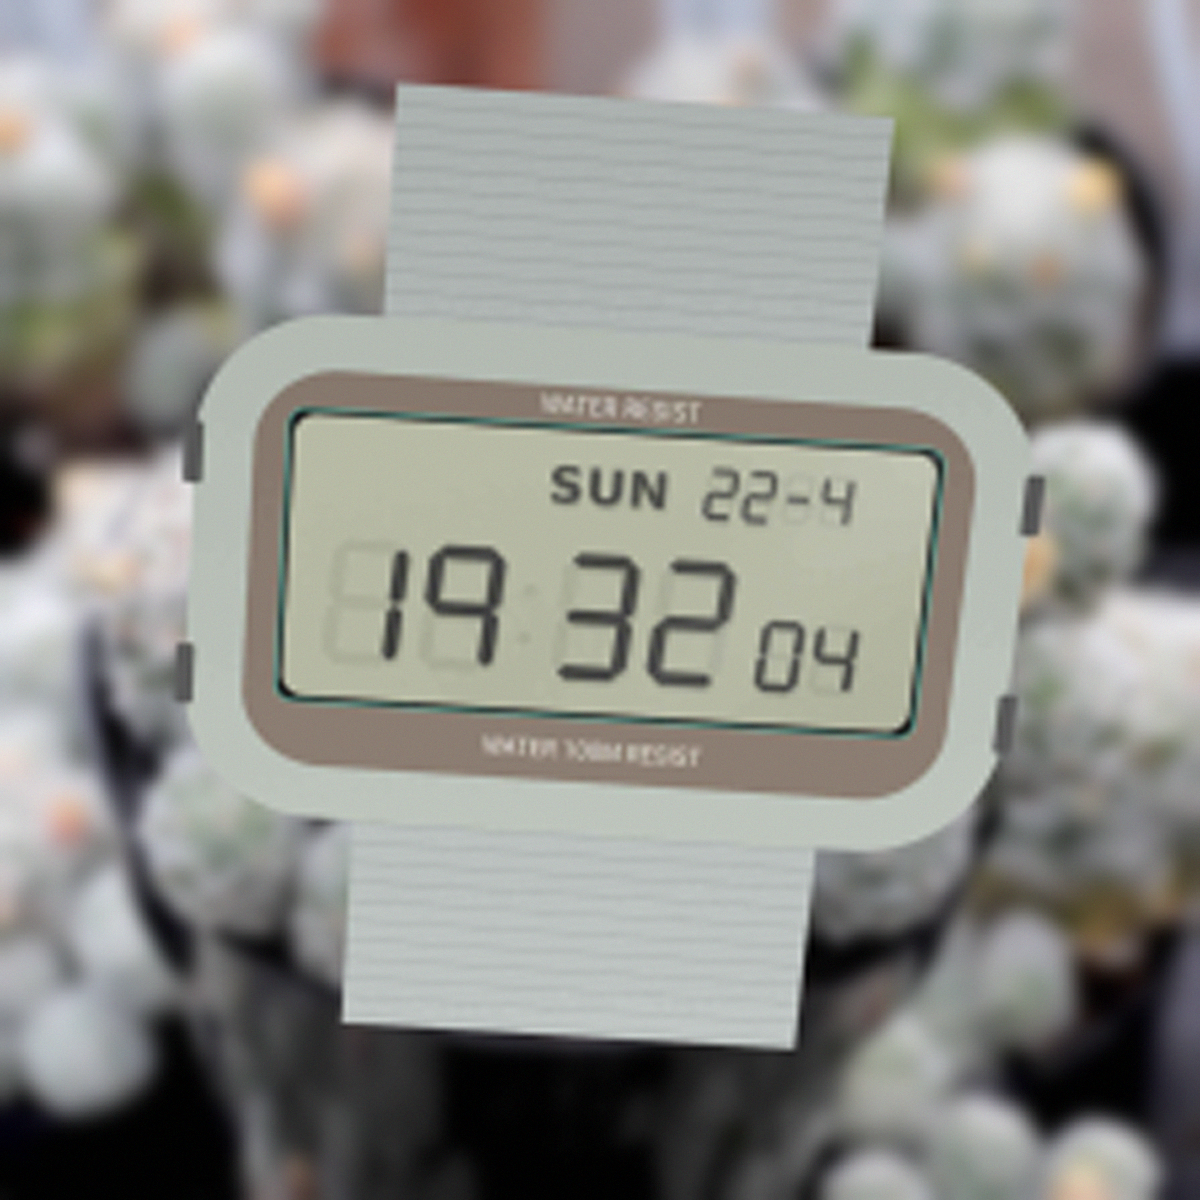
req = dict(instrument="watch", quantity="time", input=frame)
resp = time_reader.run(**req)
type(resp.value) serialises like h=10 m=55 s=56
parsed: h=19 m=32 s=4
